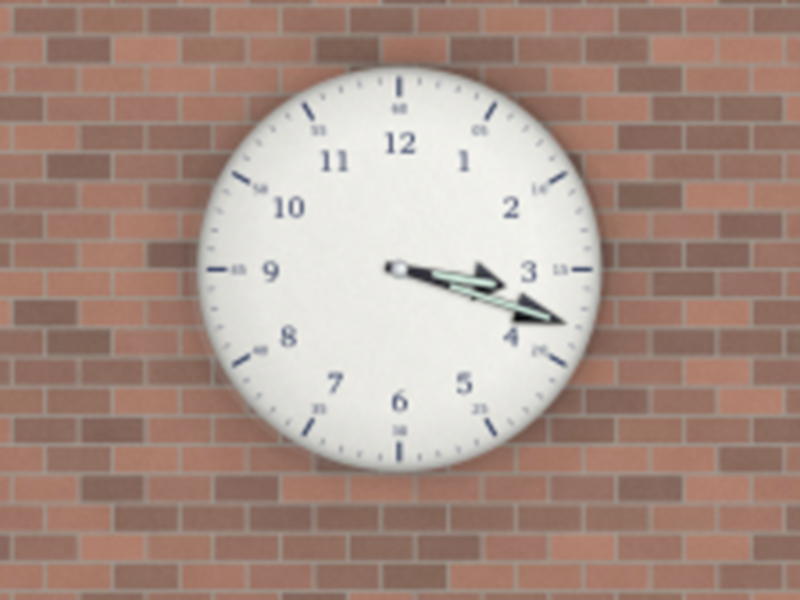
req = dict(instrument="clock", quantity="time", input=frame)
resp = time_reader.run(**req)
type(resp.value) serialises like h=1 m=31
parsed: h=3 m=18
